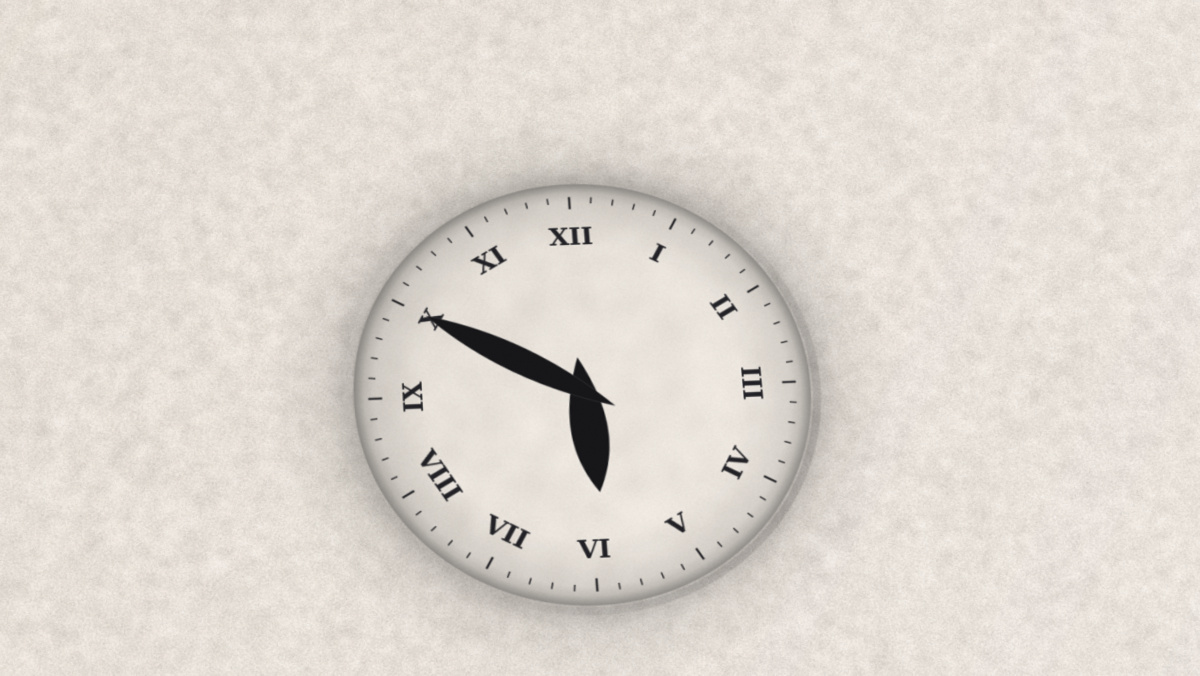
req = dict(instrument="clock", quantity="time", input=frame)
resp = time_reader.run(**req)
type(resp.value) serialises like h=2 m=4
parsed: h=5 m=50
